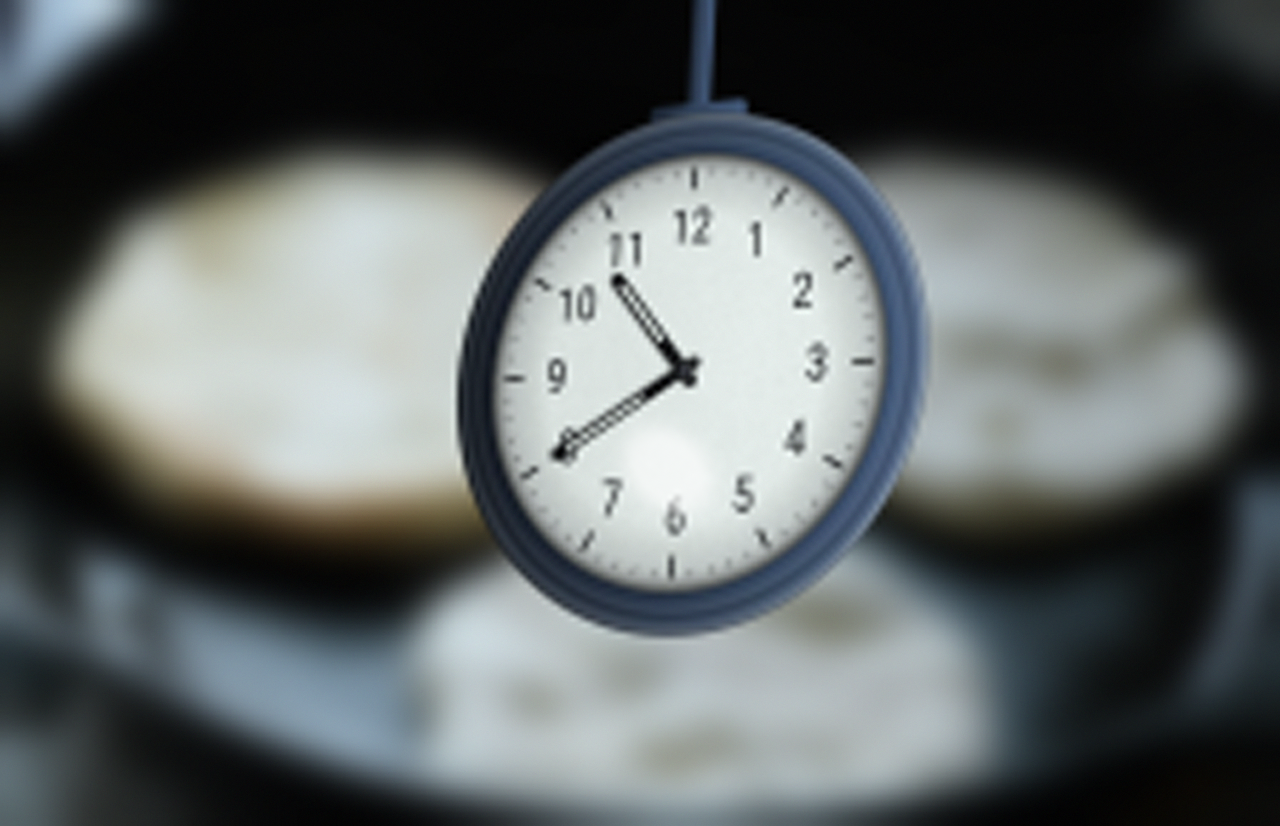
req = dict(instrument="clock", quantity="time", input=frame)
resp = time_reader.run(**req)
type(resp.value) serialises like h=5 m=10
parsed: h=10 m=40
